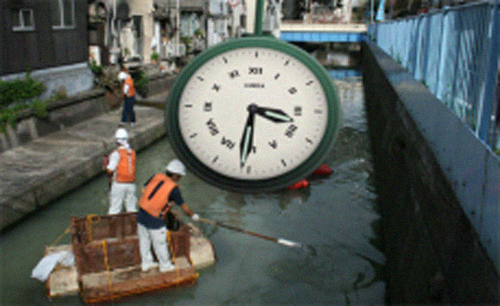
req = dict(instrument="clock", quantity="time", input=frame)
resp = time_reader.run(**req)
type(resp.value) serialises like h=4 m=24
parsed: h=3 m=31
